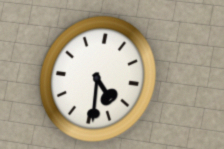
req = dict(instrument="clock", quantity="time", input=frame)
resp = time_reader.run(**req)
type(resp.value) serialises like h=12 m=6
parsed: h=4 m=29
